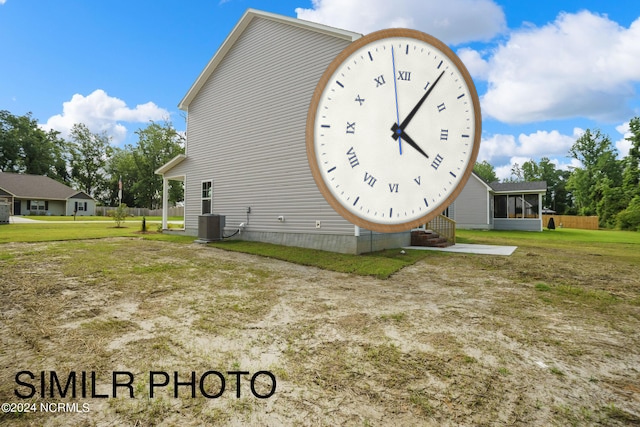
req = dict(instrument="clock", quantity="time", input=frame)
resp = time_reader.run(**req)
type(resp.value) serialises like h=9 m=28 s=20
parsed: h=4 m=5 s=58
